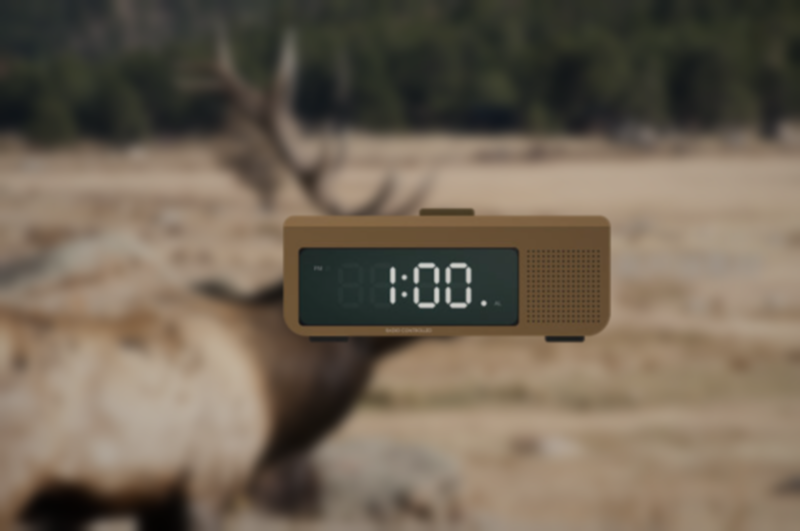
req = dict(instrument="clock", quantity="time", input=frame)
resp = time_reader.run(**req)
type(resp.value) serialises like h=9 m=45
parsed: h=1 m=0
